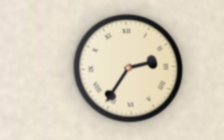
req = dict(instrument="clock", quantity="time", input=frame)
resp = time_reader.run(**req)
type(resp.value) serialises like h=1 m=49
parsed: h=2 m=36
